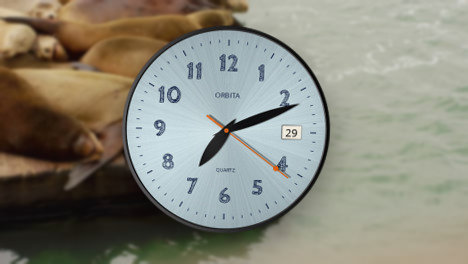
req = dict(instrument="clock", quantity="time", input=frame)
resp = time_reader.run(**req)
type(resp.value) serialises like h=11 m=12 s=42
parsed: h=7 m=11 s=21
